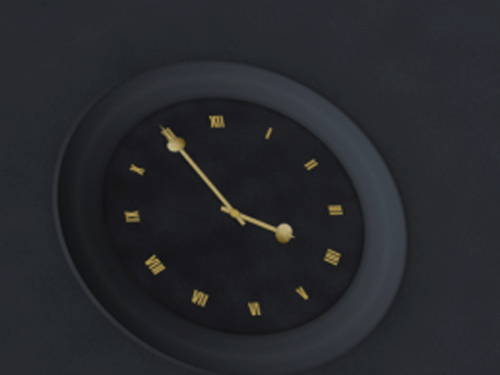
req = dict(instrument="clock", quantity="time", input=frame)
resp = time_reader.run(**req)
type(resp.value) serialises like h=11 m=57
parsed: h=3 m=55
